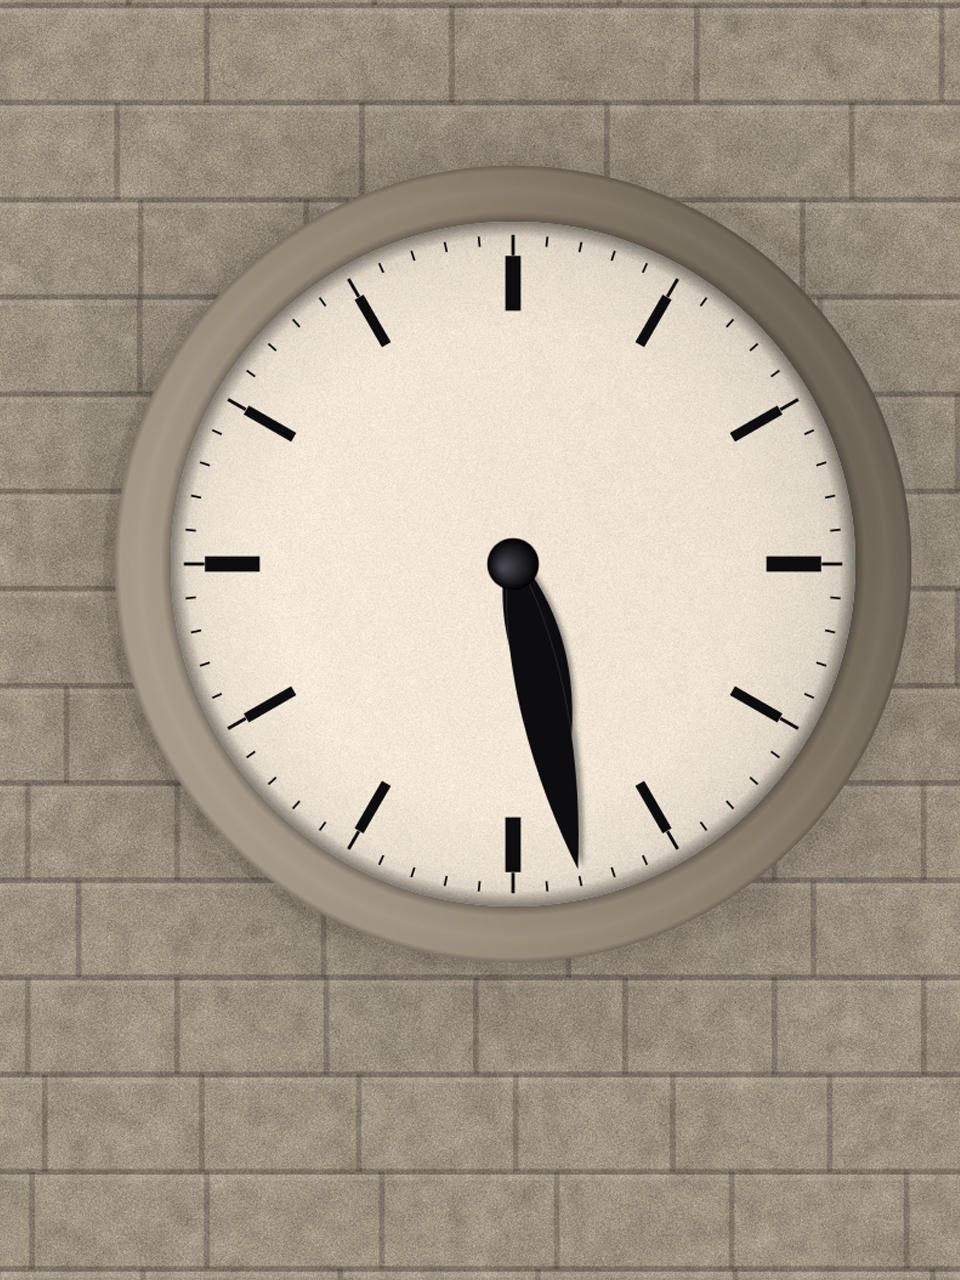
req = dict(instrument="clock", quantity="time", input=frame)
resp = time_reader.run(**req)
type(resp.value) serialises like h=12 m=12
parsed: h=5 m=28
